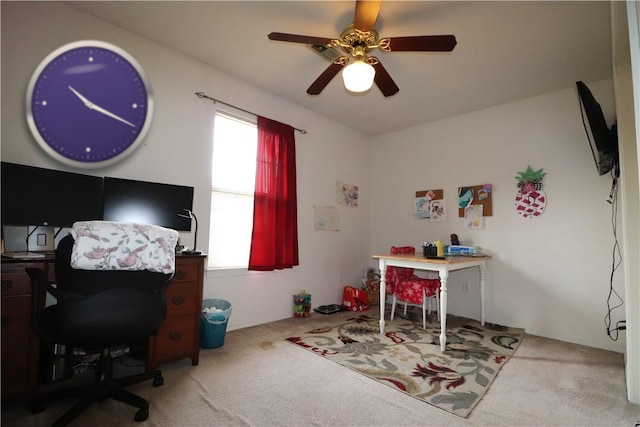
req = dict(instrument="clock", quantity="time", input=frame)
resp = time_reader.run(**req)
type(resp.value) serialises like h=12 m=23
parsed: h=10 m=19
